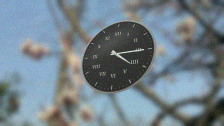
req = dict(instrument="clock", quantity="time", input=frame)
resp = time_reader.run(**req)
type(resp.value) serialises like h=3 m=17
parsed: h=4 m=15
